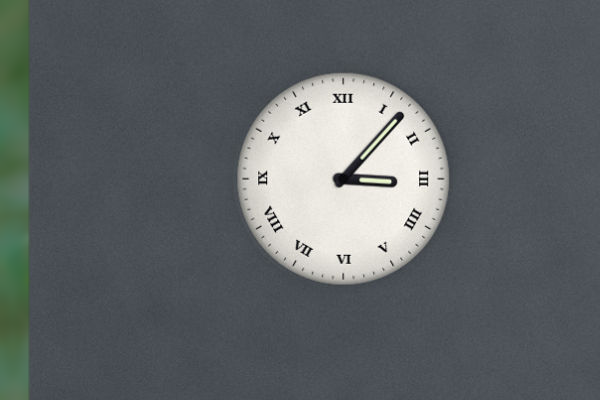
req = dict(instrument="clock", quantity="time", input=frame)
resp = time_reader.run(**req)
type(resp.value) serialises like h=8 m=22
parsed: h=3 m=7
